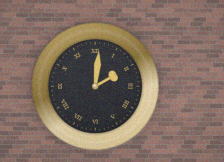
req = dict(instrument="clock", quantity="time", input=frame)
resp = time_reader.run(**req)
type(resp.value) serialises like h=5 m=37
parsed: h=2 m=1
